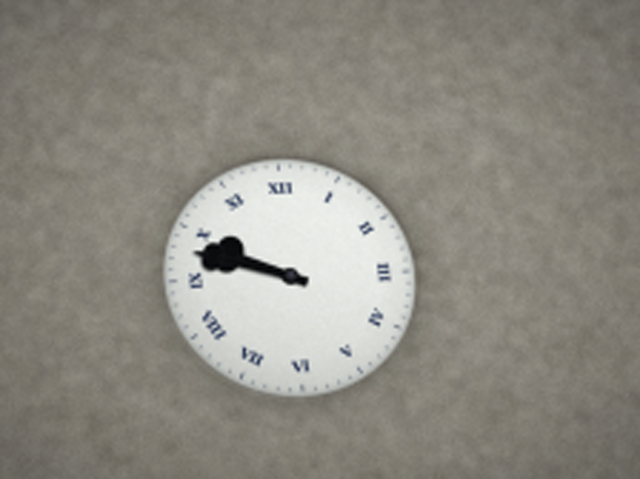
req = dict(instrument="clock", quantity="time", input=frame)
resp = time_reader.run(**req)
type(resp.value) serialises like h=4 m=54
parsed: h=9 m=48
